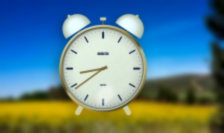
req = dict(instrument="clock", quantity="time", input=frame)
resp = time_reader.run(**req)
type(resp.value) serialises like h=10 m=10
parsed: h=8 m=39
